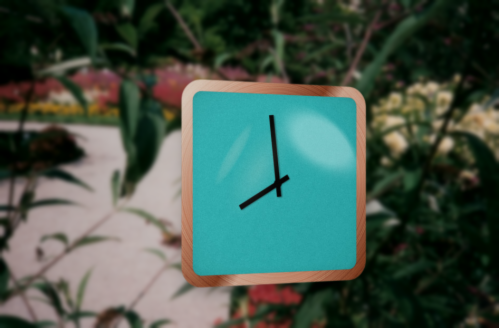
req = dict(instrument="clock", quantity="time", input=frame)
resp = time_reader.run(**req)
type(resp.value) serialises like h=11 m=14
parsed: h=7 m=59
